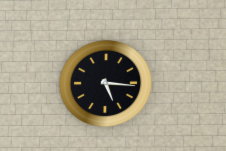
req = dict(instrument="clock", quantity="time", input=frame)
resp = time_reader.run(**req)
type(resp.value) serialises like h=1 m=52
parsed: h=5 m=16
